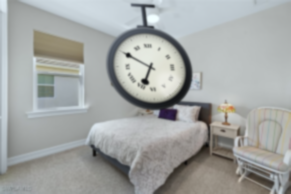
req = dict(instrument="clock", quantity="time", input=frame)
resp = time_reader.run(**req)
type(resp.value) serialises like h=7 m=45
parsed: h=6 m=50
